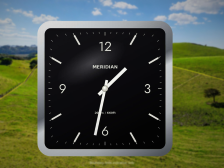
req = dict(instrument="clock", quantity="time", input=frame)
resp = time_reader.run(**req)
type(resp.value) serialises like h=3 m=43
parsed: h=1 m=32
